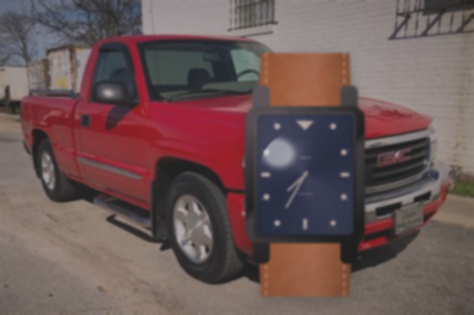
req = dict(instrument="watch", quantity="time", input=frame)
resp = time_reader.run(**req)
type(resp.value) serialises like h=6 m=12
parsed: h=7 m=35
